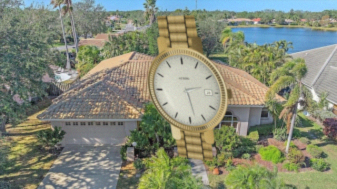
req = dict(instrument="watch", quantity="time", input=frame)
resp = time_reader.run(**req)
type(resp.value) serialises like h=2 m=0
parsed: h=2 m=28
